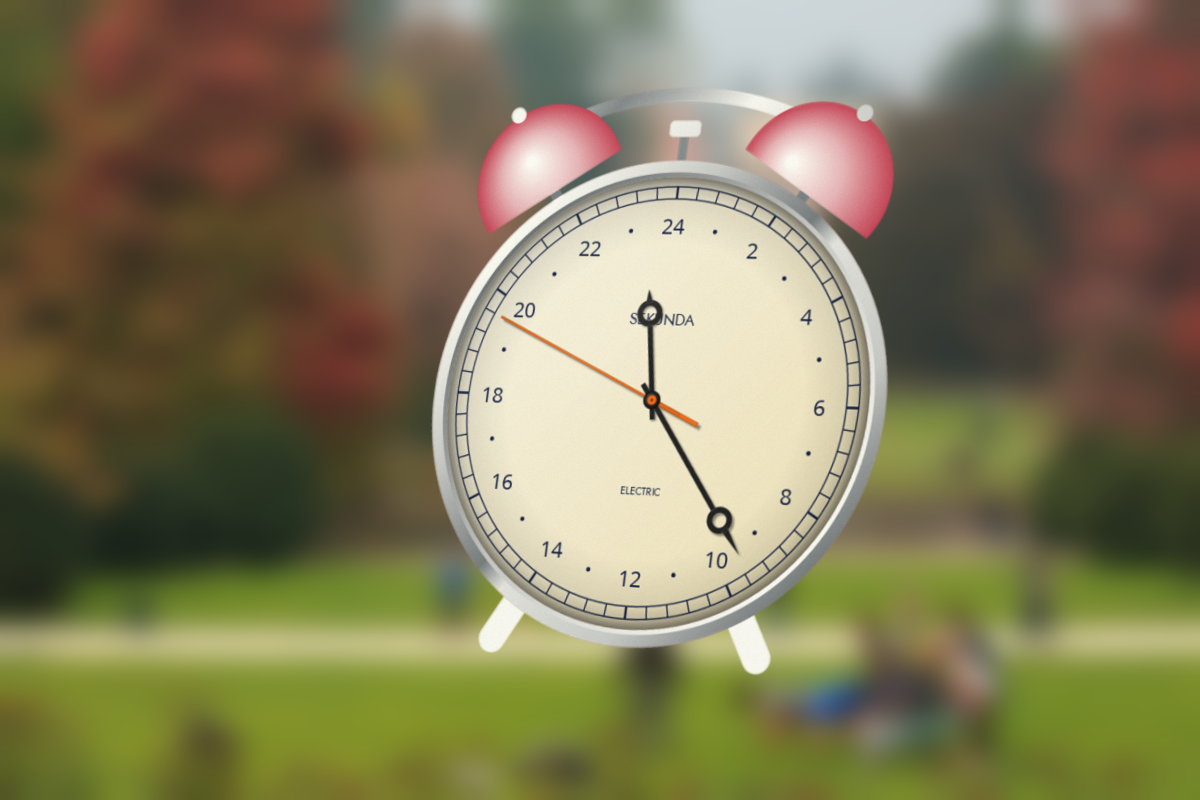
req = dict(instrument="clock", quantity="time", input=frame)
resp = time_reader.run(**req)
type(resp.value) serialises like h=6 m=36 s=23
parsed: h=23 m=23 s=49
